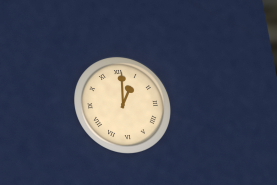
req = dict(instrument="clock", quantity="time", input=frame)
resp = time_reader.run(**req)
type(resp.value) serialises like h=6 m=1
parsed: h=1 m=1
